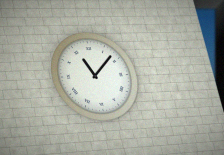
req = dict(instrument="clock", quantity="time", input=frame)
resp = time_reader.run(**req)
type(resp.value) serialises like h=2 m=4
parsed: h=11 m=8
